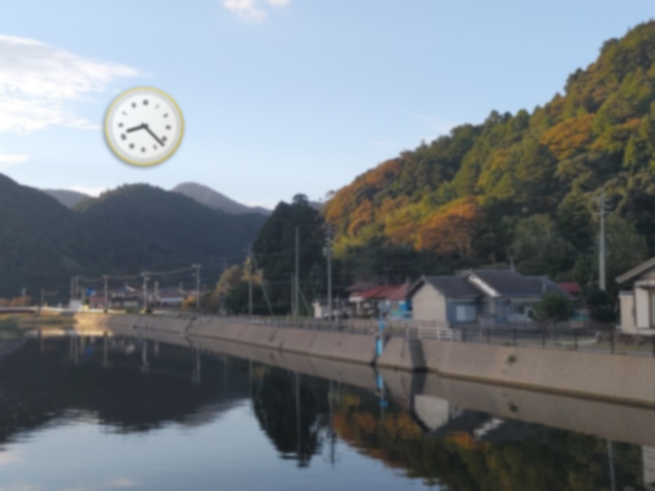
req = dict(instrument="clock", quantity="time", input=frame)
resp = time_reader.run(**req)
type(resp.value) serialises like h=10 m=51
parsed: h=8 m=22
